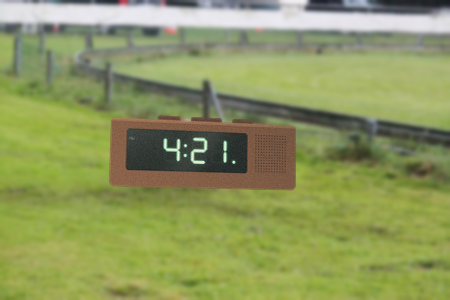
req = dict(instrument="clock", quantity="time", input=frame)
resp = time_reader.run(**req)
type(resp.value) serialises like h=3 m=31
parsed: h=4 m=21
